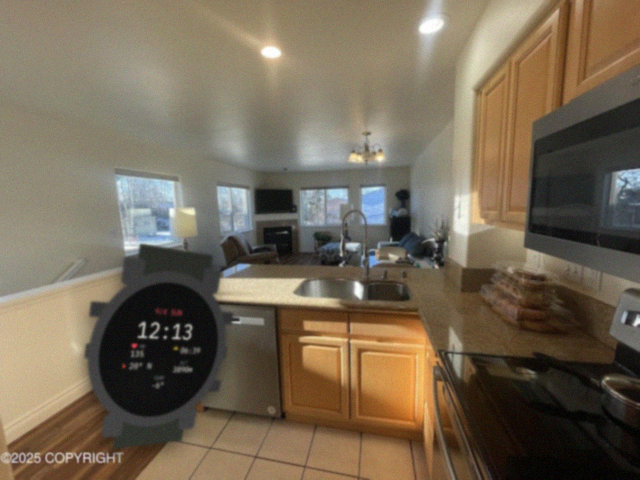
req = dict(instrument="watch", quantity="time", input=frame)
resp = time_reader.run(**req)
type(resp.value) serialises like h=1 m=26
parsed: h=12 m=13
